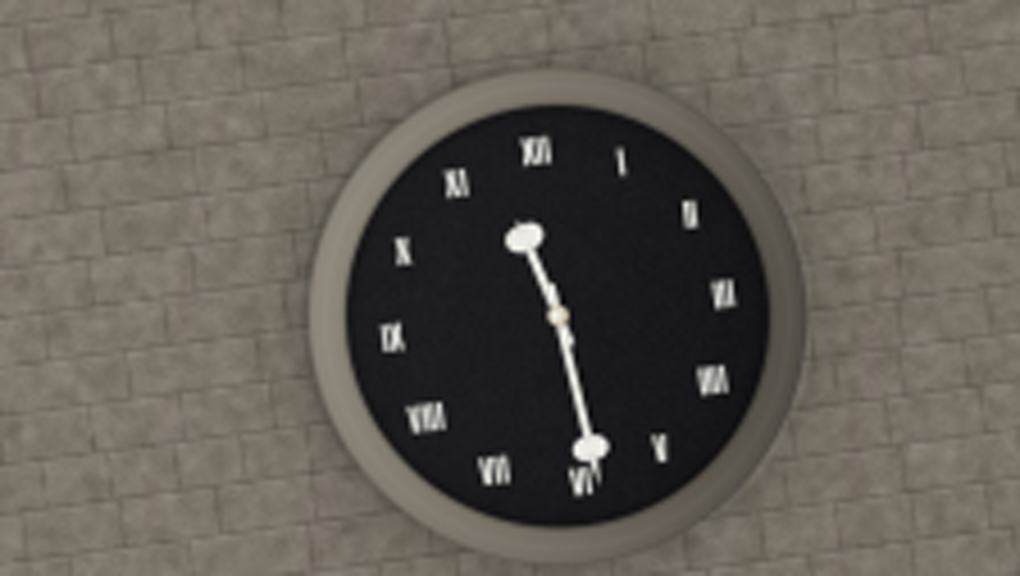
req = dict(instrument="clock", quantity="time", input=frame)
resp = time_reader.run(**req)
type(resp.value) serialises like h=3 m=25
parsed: h=11 m=29
